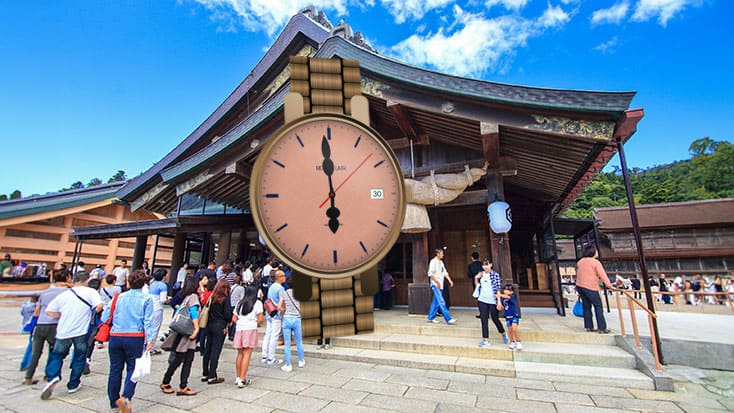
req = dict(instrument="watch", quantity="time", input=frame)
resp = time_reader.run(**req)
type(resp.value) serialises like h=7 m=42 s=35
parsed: h=5 m=59 s=8
